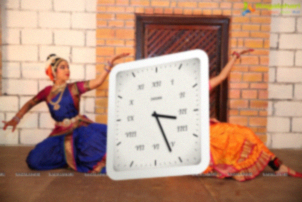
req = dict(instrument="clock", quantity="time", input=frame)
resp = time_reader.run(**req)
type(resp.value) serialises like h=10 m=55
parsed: h=3 m=26
